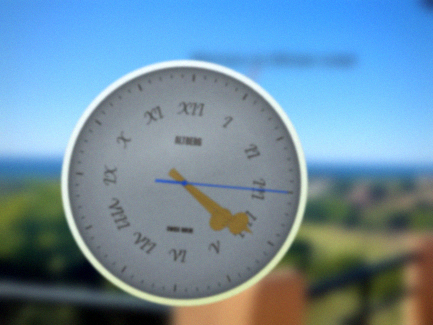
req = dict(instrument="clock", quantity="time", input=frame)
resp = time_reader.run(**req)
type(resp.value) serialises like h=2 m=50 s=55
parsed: h=4 m=20 s=15
